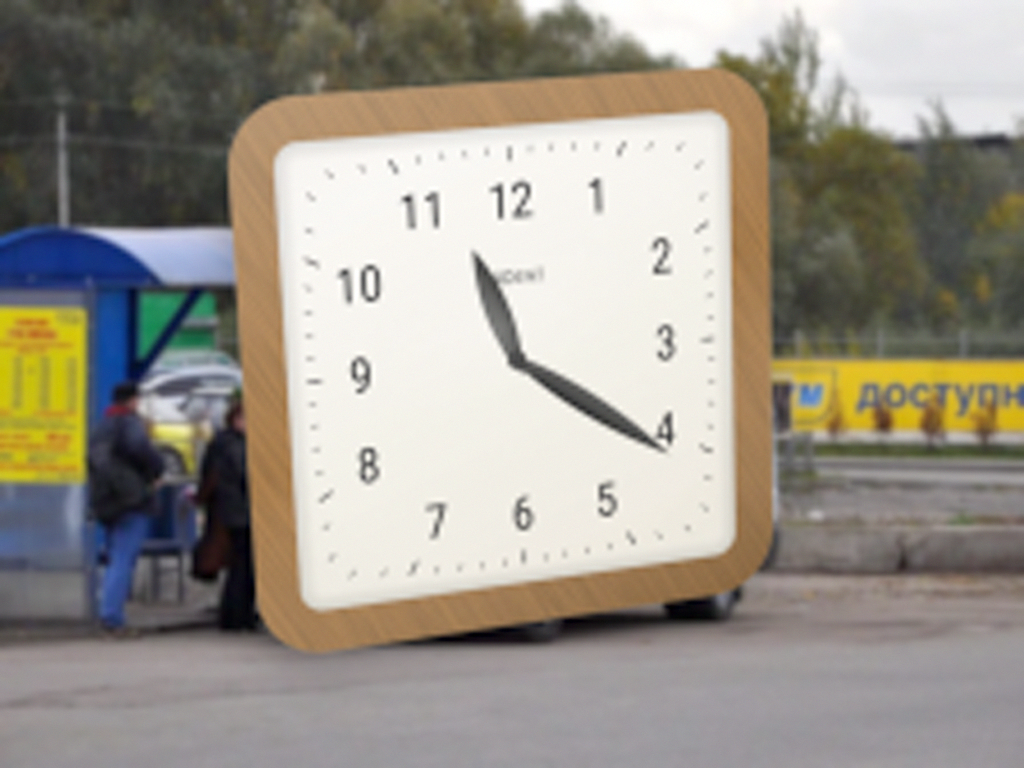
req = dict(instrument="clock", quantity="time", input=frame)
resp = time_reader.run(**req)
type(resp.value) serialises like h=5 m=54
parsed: h=11 m=21
